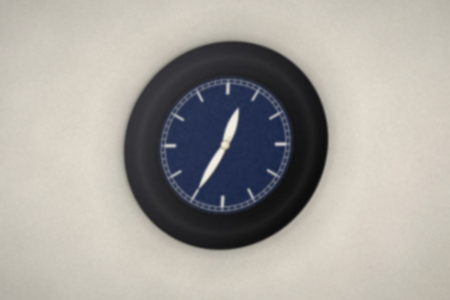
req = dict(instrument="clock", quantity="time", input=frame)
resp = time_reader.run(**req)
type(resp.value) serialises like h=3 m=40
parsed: h=12 m=35
